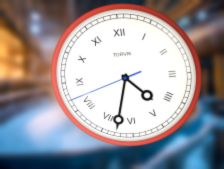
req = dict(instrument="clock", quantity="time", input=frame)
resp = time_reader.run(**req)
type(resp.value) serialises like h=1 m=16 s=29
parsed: h=4 m=32 s=42
